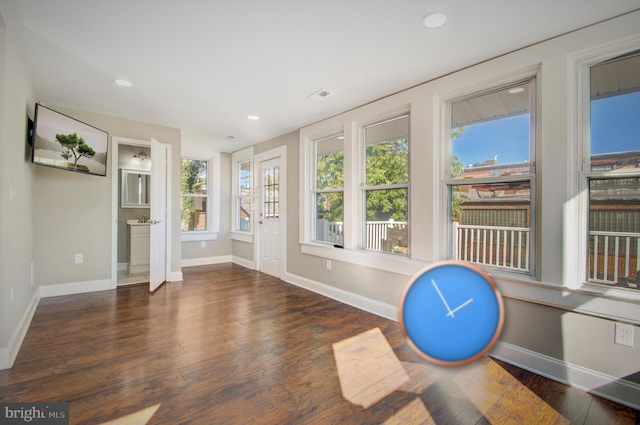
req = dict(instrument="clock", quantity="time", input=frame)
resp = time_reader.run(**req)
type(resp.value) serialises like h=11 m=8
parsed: h=1 m=55
